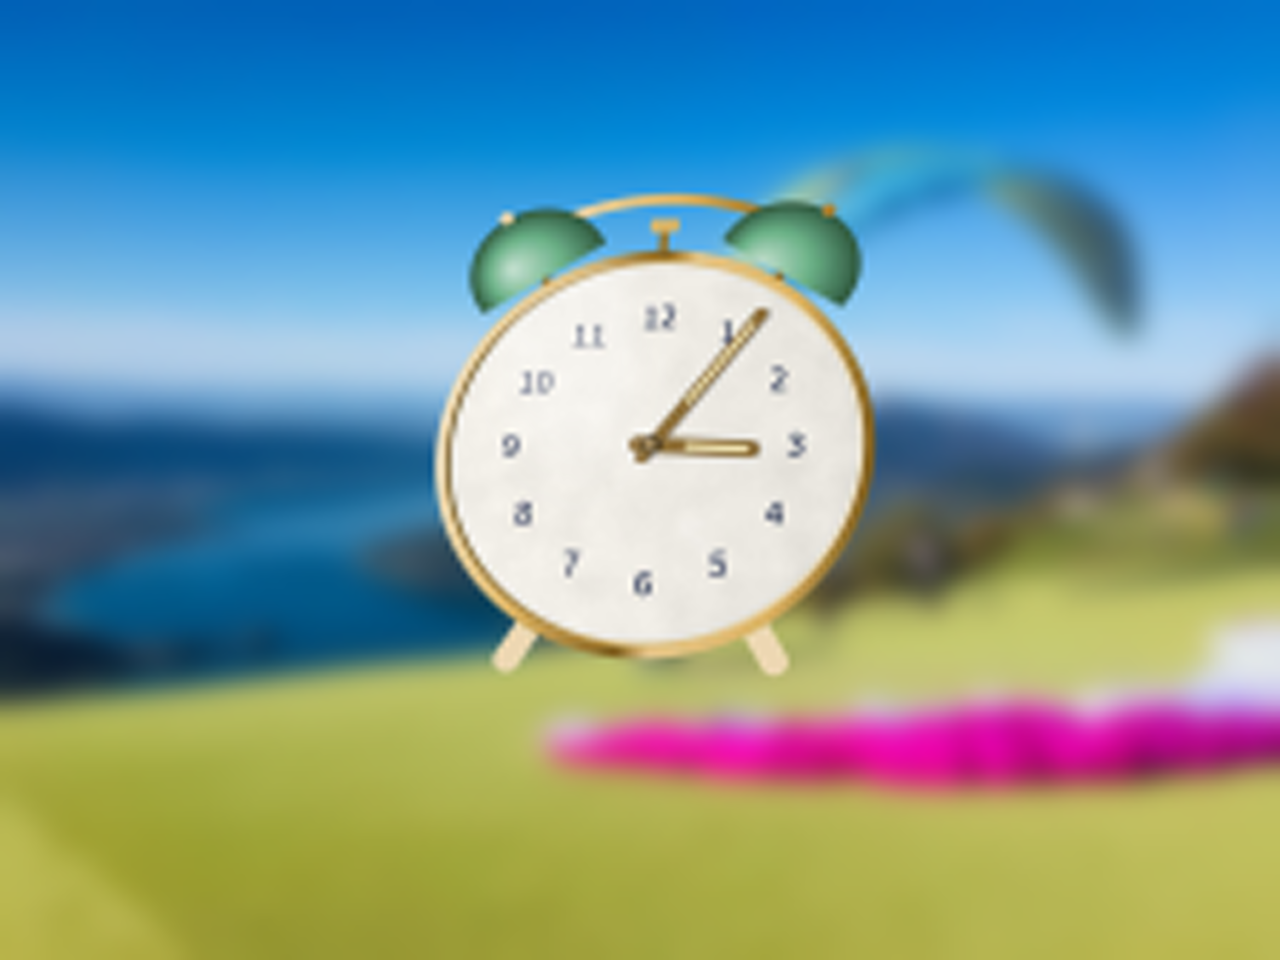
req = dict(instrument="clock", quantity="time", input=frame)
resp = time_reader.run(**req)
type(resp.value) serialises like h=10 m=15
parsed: h=3 m=6
